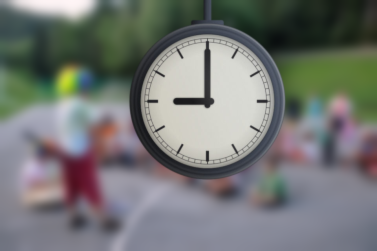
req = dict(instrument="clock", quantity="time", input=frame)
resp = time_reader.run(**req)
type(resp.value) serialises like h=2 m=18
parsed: h=9 m=0
